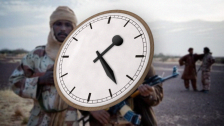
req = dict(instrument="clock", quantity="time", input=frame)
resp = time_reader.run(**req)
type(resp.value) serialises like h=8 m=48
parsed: h=1 m=23
